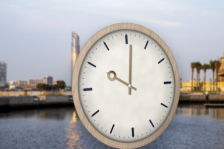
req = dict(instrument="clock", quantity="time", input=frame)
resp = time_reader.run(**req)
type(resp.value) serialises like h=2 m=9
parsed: h=10 m=1
